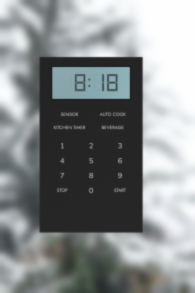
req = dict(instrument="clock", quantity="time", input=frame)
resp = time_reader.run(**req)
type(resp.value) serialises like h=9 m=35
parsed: h=8 m=18
